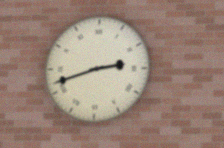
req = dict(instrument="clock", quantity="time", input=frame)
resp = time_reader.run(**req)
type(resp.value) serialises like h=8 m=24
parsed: h=2 m=42
